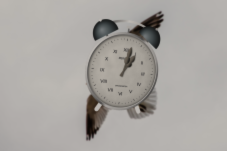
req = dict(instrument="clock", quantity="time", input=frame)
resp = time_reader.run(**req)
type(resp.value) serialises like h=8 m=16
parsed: h=1 m=2
